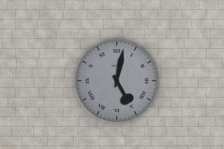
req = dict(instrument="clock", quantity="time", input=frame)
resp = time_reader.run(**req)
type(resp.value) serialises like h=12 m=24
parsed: h=5 m=2
